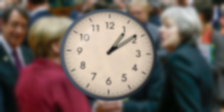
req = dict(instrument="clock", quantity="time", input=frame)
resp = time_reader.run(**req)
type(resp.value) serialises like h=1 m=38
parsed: h=1 m=9
